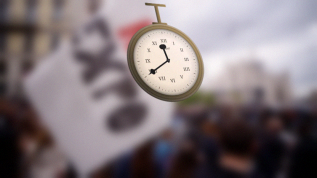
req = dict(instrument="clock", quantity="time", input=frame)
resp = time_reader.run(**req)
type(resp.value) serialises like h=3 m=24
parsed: h=11 m=40
